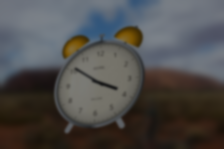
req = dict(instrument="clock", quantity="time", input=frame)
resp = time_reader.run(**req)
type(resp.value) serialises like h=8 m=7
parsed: h=3 m=51
